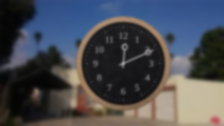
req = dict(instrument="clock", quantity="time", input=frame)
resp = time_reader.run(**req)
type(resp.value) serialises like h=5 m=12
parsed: h=12 m=11
